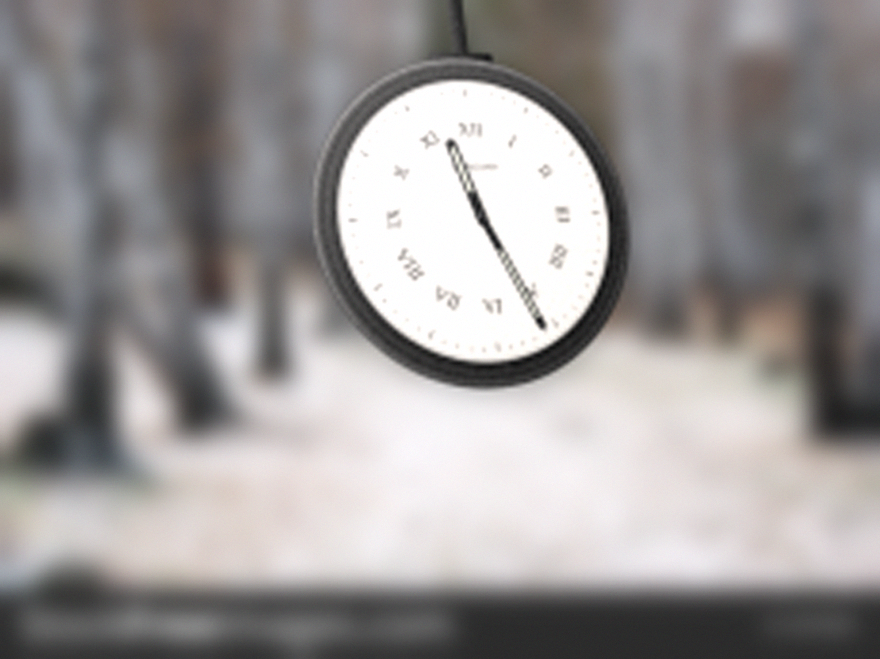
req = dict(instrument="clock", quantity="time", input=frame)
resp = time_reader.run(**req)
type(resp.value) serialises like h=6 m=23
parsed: h=11 m=26
